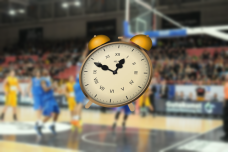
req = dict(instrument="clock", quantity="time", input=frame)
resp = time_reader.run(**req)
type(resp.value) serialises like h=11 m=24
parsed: h=12 m=49
